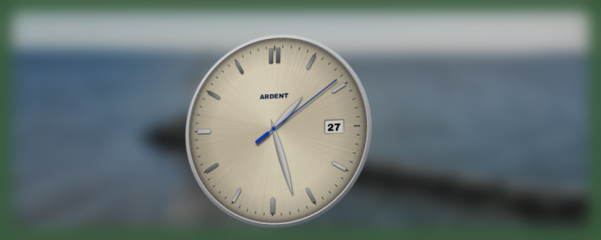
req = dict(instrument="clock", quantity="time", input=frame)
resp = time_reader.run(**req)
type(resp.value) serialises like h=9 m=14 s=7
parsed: h=1 m=27 s=9
